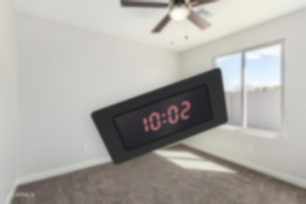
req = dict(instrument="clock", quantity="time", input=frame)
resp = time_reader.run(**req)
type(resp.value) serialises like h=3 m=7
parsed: h=10 m=2
